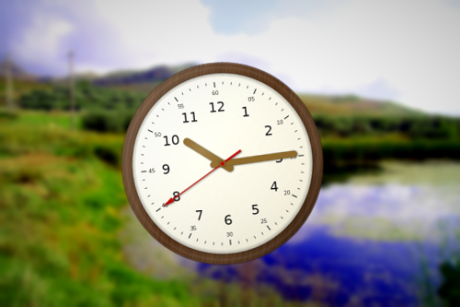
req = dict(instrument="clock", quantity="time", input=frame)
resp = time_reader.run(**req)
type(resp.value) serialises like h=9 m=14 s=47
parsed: h=10 m=14 s=40
